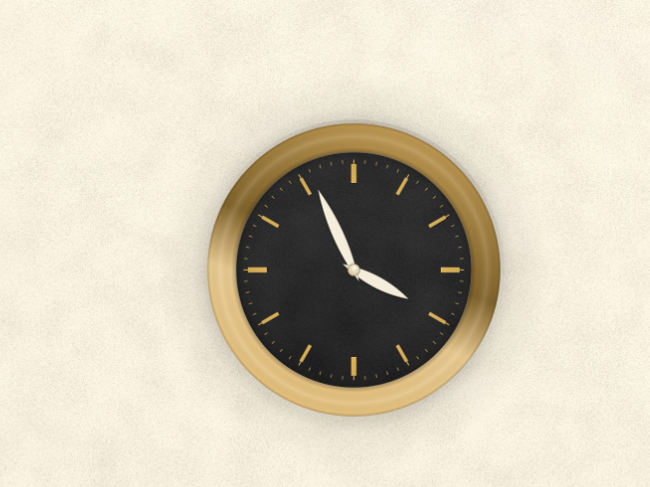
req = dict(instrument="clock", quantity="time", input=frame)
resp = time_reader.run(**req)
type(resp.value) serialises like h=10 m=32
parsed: h=3 m=56
